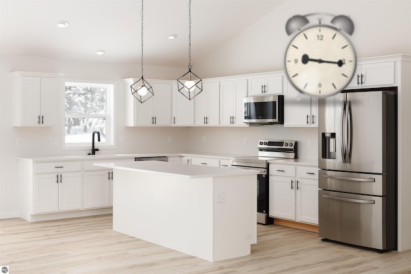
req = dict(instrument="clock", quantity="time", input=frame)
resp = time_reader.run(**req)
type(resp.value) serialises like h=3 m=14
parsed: h=9 m=16
